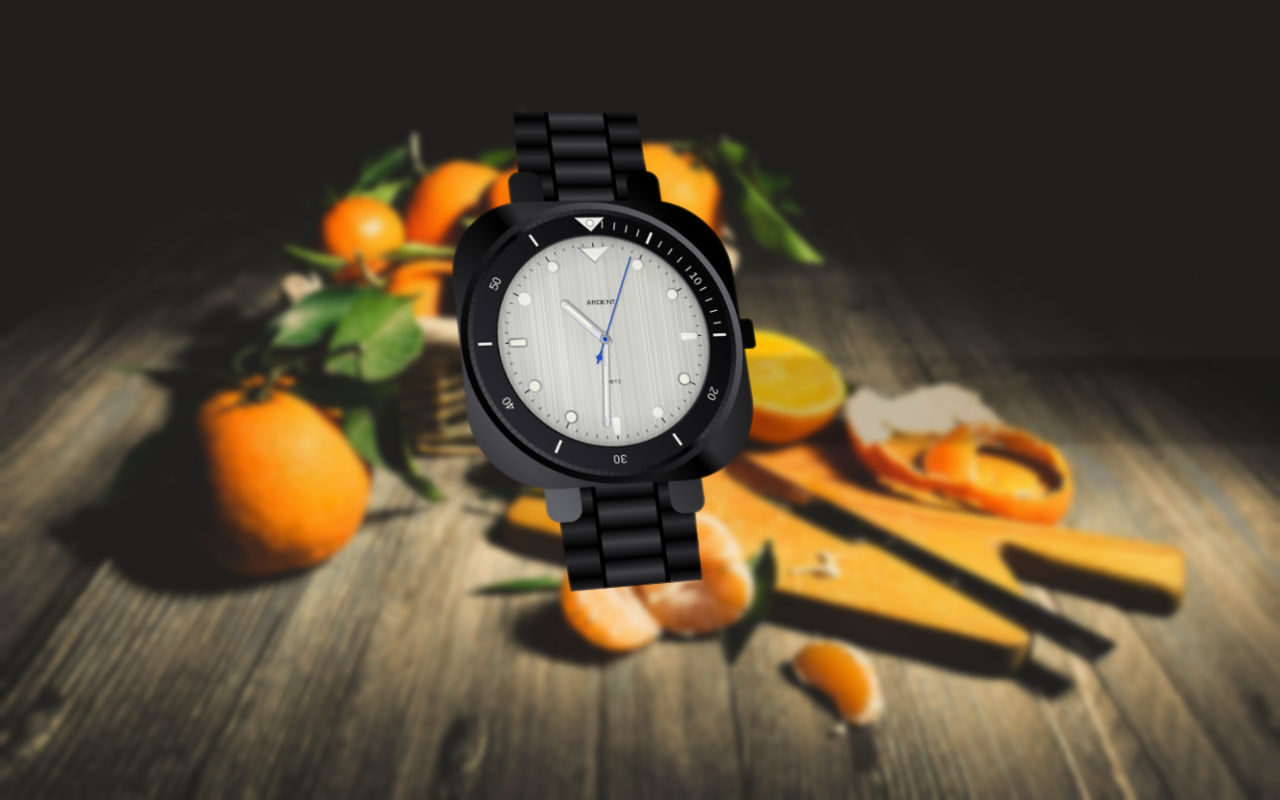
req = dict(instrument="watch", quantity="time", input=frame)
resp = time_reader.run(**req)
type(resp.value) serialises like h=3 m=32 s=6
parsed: h=10 m=31 s=4
